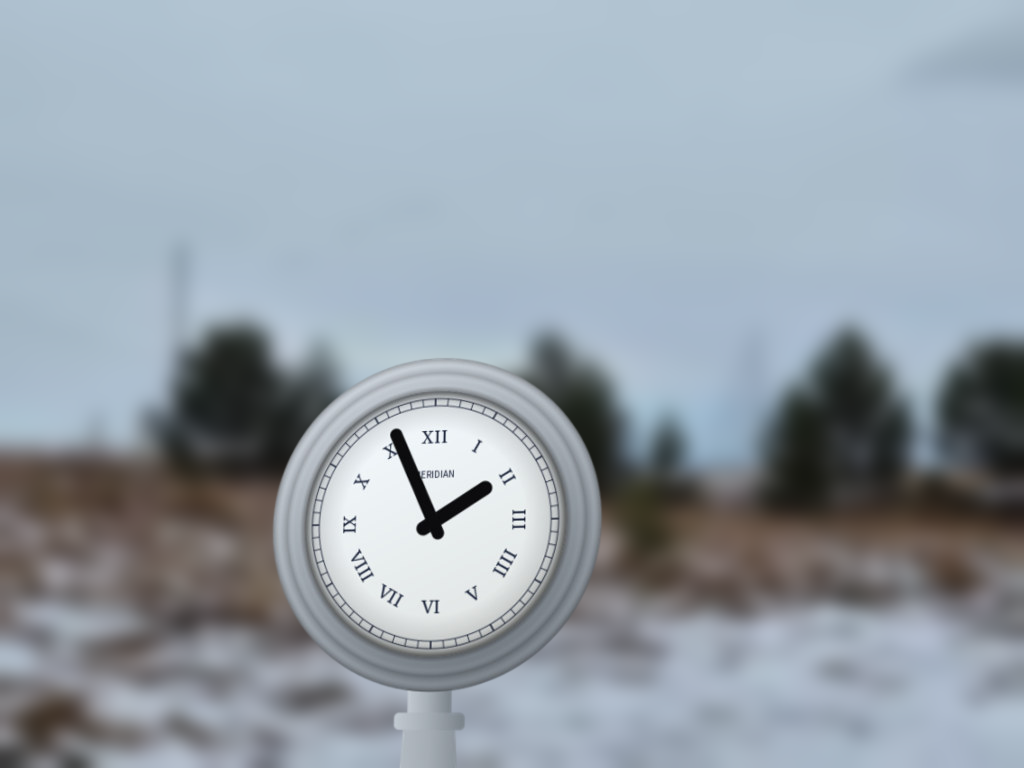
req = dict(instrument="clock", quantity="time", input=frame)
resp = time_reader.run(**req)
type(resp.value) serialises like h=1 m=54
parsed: h=1 m=56
